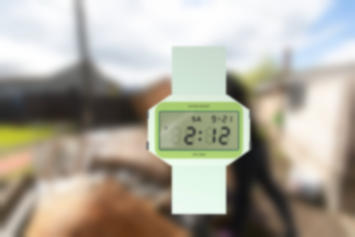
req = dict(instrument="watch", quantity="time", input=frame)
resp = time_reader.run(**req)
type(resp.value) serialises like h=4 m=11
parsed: h=2 m=12
